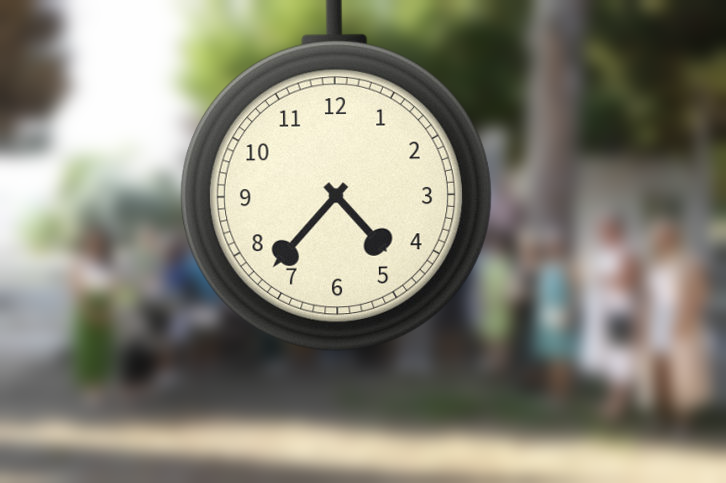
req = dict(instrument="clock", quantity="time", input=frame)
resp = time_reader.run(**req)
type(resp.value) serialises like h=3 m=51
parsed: h=4 m=37
